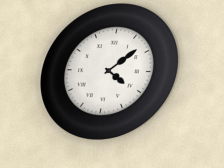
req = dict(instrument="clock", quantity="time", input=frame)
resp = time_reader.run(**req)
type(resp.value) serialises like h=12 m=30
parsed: h=4 m=8
